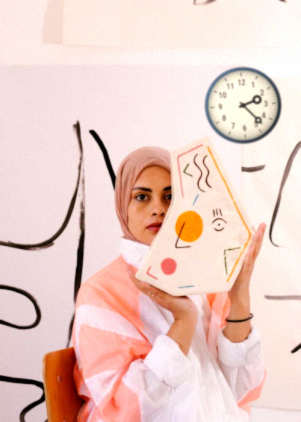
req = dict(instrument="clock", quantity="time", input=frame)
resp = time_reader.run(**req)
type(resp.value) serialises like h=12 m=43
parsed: h=2 m=23
